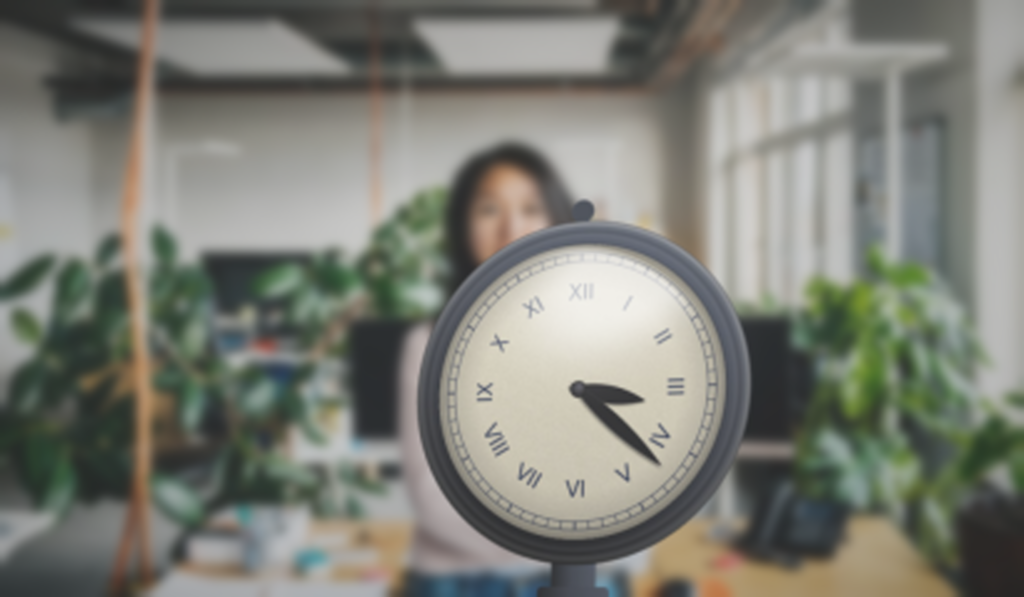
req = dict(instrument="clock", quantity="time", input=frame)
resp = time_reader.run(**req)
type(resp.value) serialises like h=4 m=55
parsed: h=3 m=22
